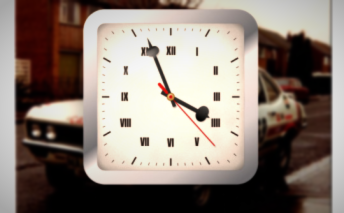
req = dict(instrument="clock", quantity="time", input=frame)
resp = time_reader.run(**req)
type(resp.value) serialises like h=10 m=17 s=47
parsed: h=3 m=56 s=23
